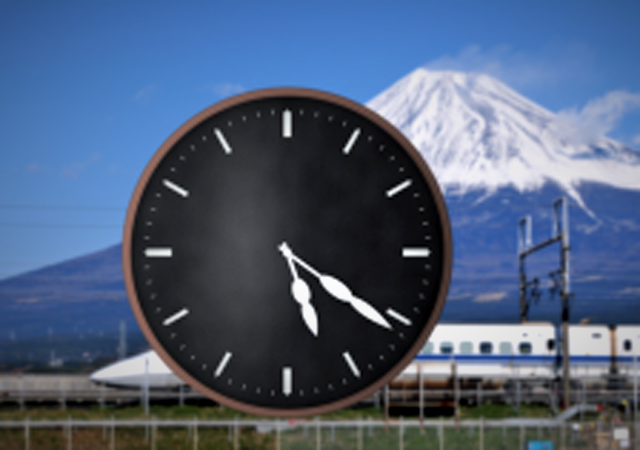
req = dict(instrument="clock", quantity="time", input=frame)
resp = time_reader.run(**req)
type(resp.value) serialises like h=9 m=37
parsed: h=5 m=21
